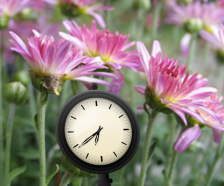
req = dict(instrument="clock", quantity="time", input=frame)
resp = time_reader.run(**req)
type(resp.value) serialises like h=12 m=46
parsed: h=6 m=39
